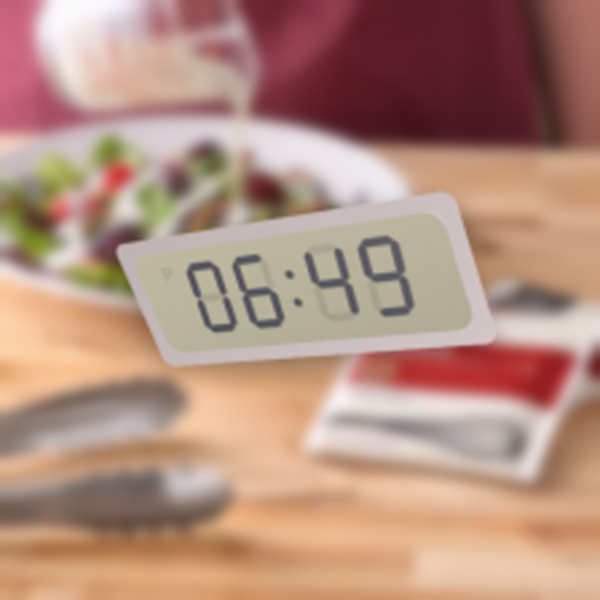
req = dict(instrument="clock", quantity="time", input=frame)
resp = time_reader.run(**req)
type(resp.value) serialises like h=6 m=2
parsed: h=6 m=49
